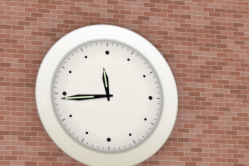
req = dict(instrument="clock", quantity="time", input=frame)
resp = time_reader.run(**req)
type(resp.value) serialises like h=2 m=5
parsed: h=11 m=44
